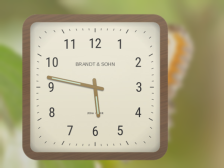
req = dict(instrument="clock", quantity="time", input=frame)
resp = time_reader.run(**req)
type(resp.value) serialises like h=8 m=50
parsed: h=5 m=47
